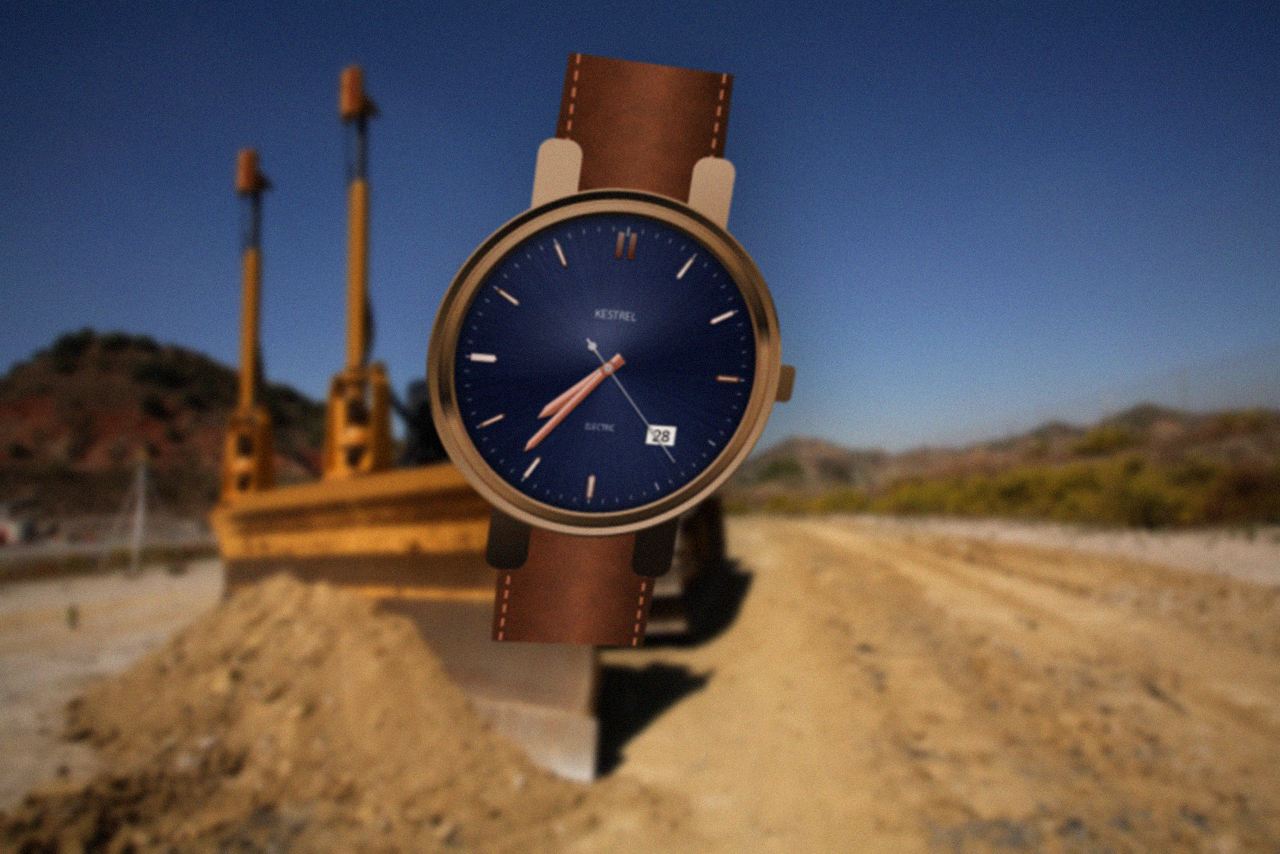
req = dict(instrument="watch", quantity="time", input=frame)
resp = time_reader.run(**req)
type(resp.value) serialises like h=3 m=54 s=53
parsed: h=7 m=36 s=23
